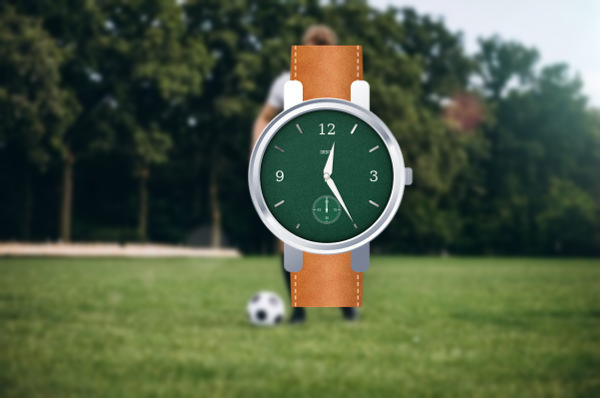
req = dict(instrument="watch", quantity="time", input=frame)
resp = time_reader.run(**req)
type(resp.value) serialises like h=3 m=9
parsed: h=12 m=25
